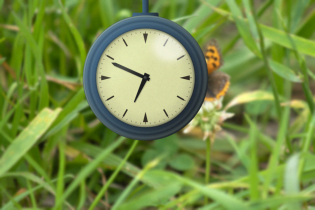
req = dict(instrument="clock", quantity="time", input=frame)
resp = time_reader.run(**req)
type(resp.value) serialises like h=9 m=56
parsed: h=6 m=49
